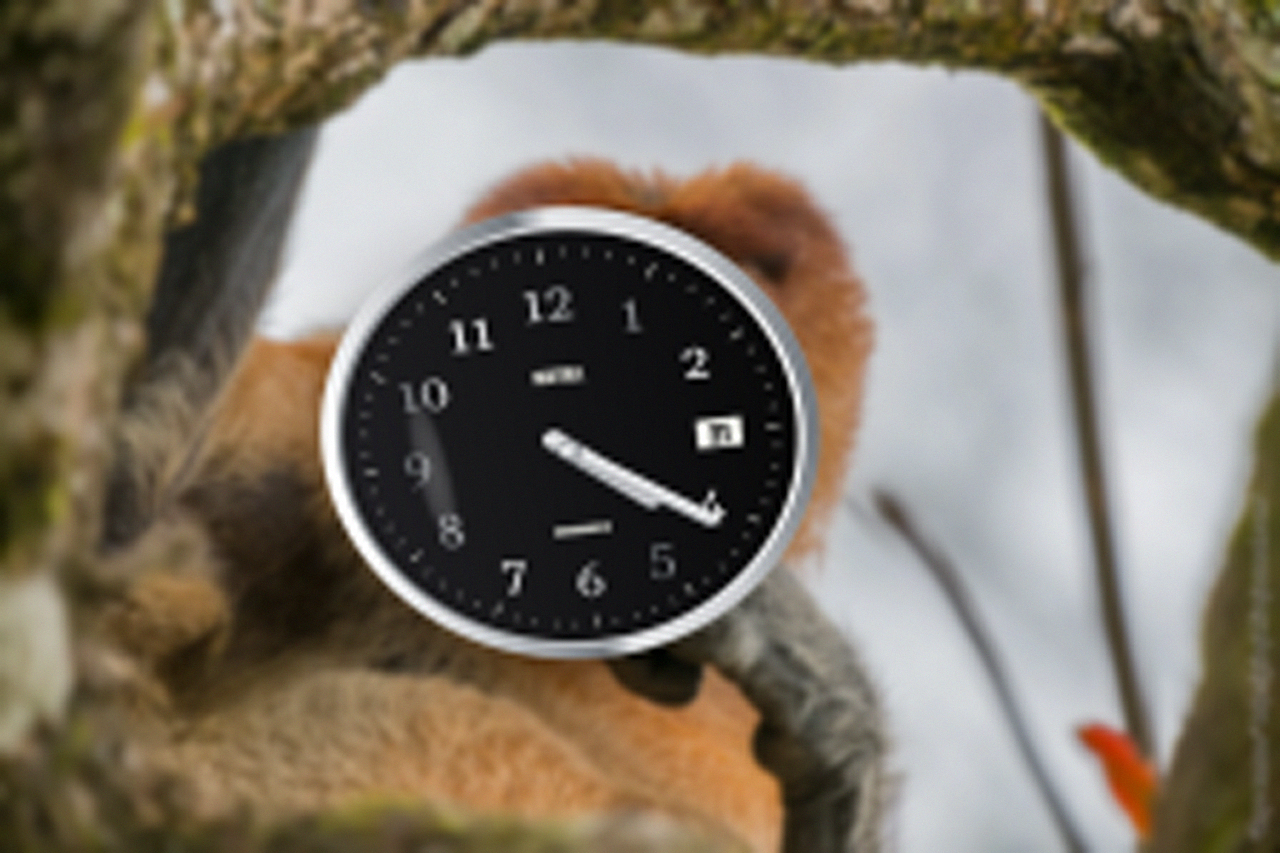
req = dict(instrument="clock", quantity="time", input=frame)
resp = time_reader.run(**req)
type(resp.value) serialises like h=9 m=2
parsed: h=4 m=21
